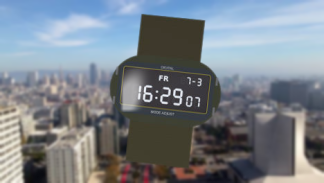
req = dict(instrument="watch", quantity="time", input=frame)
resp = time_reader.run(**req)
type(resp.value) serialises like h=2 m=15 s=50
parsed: h=16 m=29 s=7
